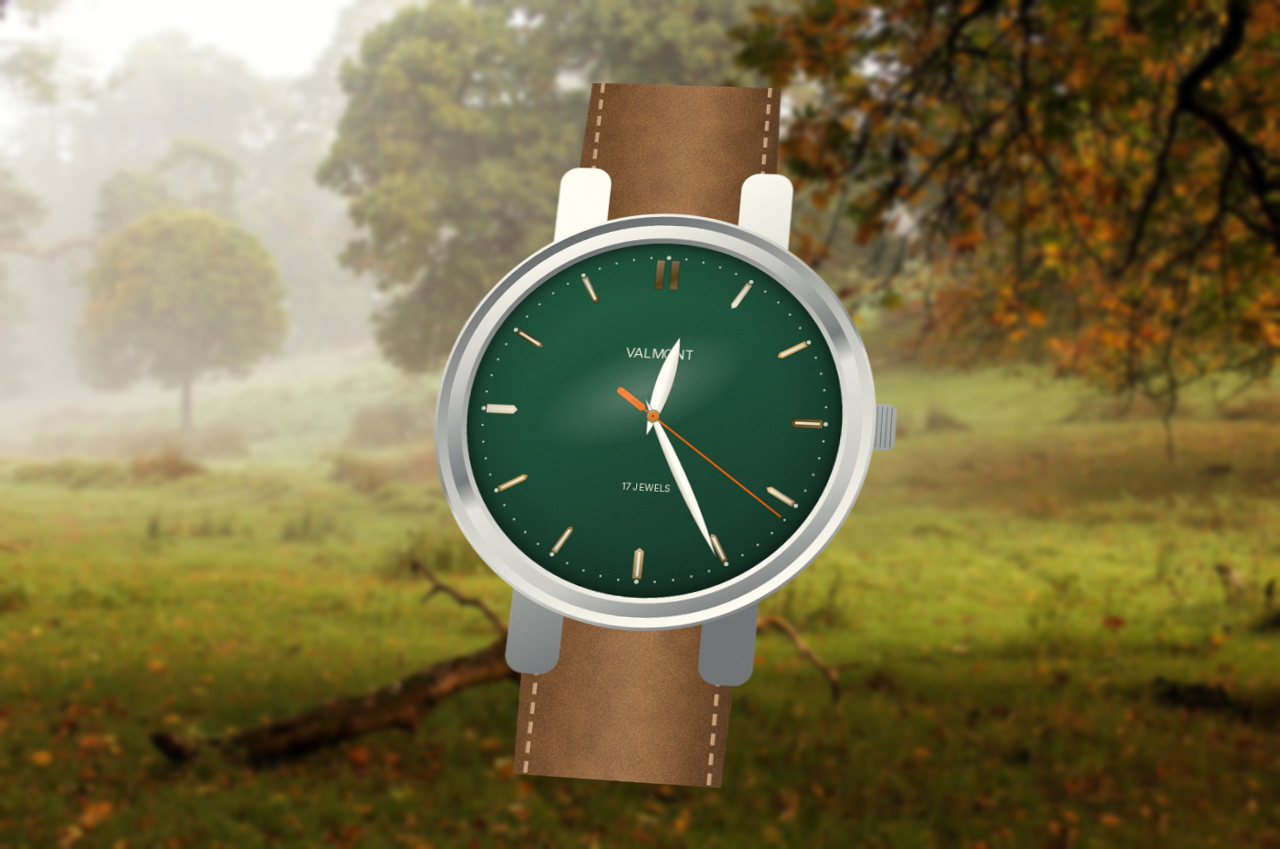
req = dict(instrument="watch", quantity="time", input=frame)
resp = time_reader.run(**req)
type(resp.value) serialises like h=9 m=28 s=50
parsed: h=12 m=25 s=21
